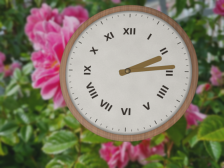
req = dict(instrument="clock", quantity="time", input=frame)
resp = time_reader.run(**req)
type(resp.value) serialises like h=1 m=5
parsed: h=2 m=14
